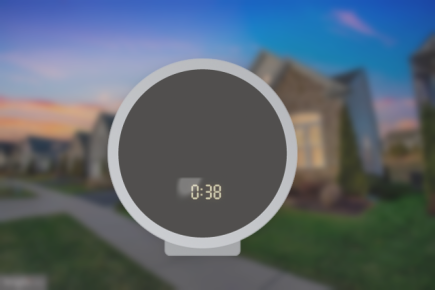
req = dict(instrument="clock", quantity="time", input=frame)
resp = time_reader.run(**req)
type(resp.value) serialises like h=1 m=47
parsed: h=0 m=38
